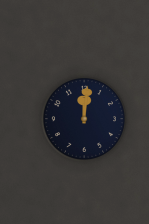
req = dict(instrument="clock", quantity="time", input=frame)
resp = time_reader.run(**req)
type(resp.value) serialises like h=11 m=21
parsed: h=12 m=1
